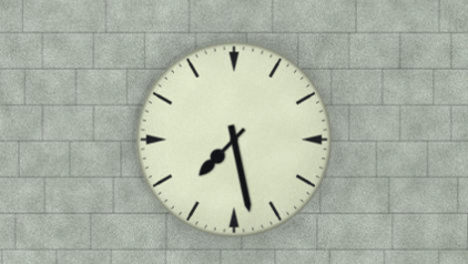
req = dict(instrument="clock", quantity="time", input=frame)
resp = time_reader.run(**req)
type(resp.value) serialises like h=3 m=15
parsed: h=7 m=28
